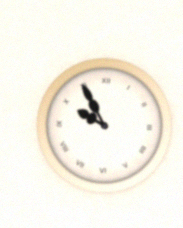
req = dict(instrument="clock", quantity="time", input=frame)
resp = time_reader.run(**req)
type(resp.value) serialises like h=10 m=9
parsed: h=9 m=55
